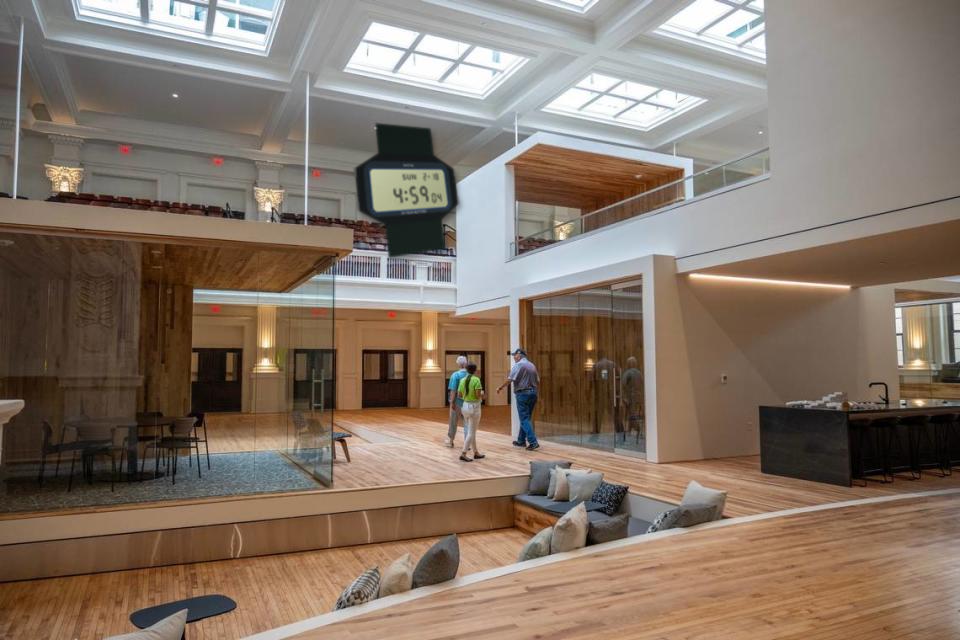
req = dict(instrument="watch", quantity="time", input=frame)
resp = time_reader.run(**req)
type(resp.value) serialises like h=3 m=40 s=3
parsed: h=4 m=59 s=4
